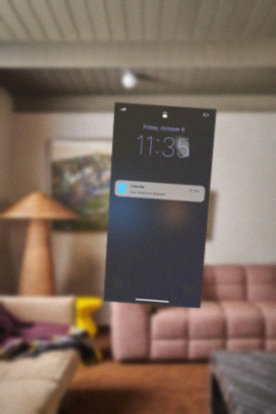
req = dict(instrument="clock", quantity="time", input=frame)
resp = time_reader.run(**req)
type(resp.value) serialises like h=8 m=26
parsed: h=11 m=35
